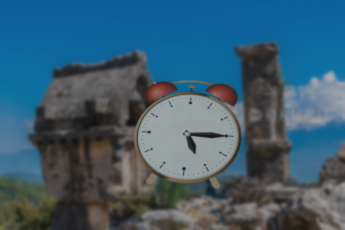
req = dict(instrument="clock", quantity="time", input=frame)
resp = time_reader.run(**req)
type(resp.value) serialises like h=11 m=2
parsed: h=5 m=15
